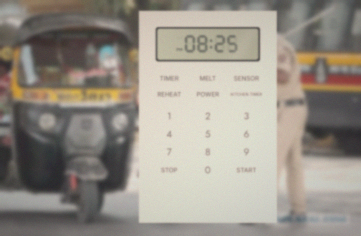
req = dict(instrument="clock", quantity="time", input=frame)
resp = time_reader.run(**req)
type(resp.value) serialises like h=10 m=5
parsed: h=8 m=25
